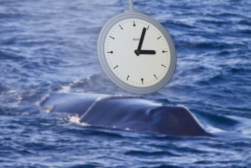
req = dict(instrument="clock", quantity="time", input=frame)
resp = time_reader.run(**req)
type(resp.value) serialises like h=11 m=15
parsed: h=3 m=4
